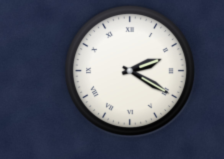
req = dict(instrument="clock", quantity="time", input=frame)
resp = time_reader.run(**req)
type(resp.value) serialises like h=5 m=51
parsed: h=2 m=20
